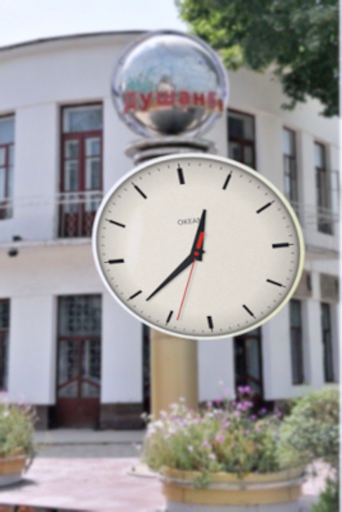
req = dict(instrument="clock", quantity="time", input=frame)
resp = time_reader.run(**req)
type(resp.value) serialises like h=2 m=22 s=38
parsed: h=12 m=38 s=34
